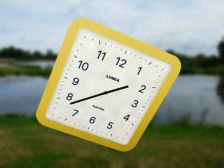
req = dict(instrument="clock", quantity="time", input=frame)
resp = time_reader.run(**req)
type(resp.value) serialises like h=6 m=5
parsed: h=1 m=38
